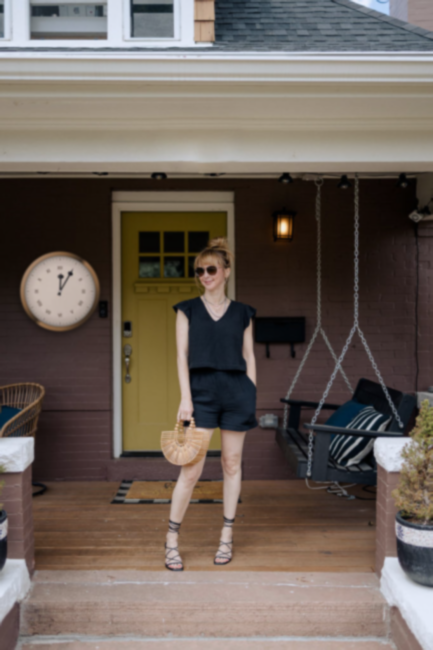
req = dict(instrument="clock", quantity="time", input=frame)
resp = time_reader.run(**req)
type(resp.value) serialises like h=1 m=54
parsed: h=12 m=5
